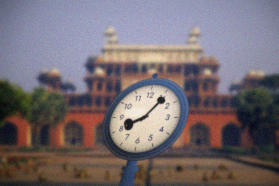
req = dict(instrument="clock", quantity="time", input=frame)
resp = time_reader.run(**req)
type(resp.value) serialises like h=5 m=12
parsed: h=8 m=6
